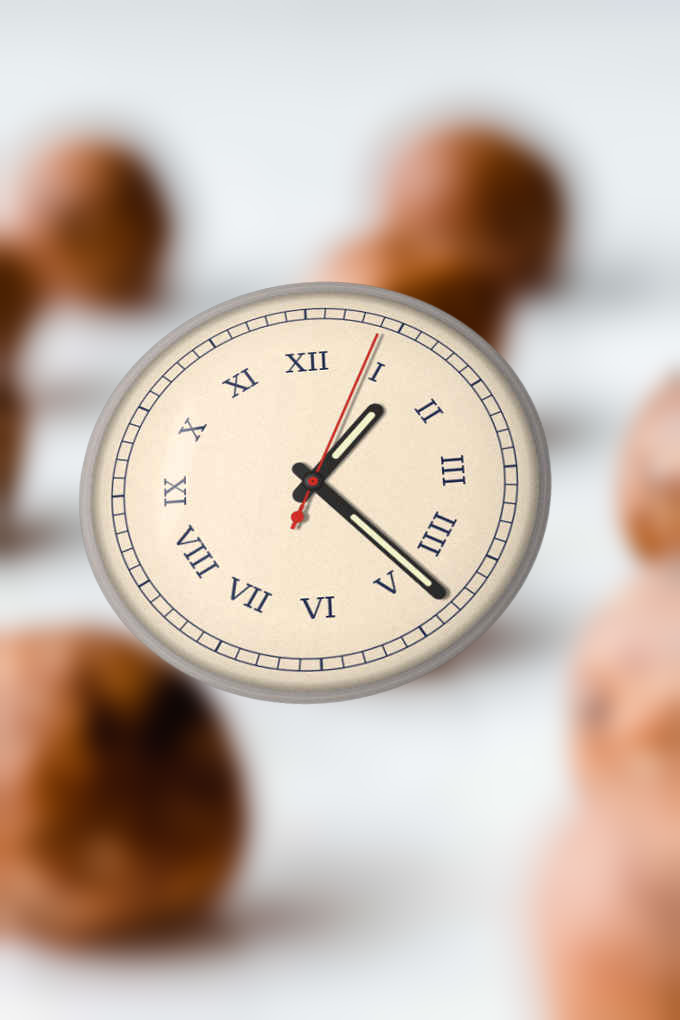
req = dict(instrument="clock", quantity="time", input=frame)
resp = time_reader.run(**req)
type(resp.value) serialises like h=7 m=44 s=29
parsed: h=1 m=23 s=4
